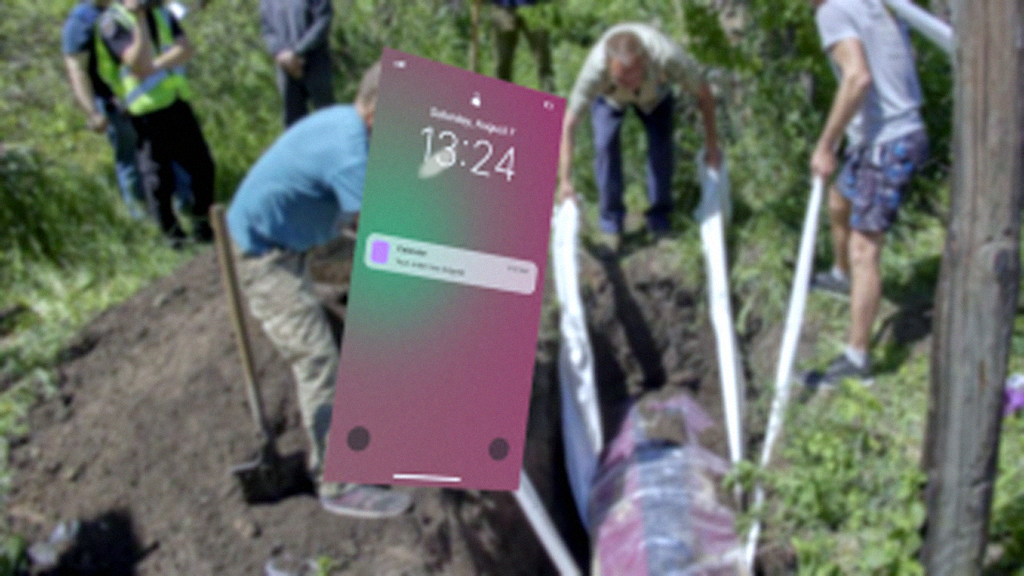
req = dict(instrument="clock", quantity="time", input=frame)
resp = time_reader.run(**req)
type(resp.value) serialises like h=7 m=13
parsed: h=13 m=24
